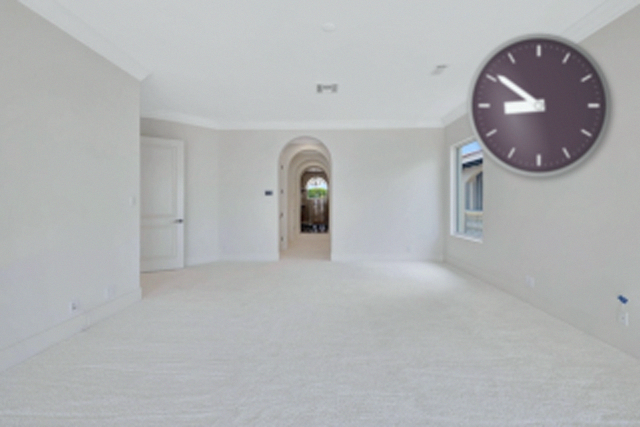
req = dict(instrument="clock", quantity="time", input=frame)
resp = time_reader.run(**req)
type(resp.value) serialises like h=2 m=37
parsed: h=8 m=51
